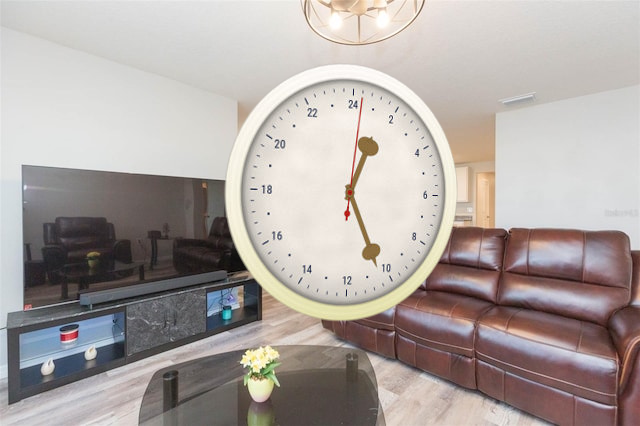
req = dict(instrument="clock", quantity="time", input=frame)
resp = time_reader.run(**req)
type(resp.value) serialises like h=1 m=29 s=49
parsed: h=1 m=26 s=1
